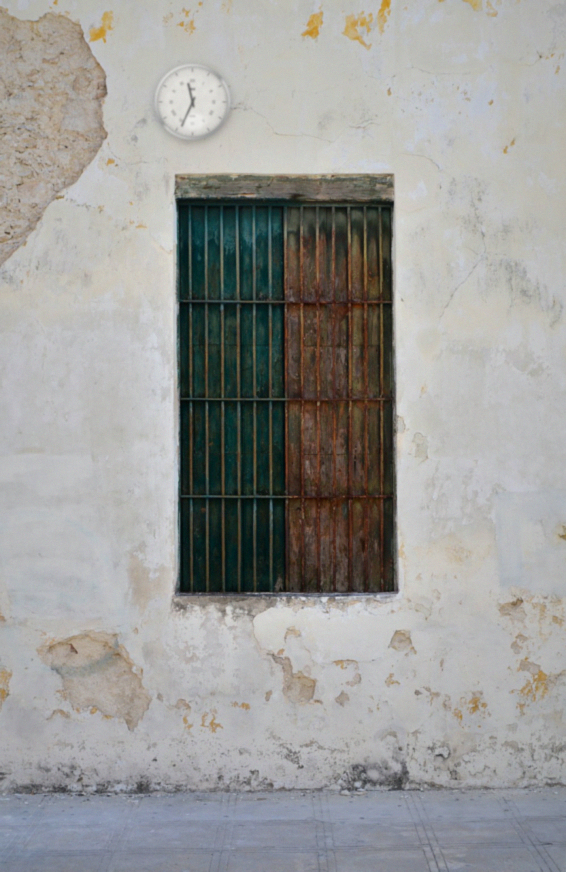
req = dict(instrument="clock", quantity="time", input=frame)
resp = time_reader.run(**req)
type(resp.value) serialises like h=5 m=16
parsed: h=11 m=34
